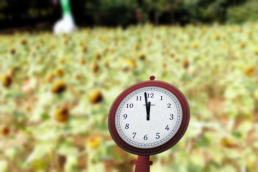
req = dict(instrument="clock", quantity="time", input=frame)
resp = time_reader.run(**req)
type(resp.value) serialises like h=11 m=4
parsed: h=11 m=58
